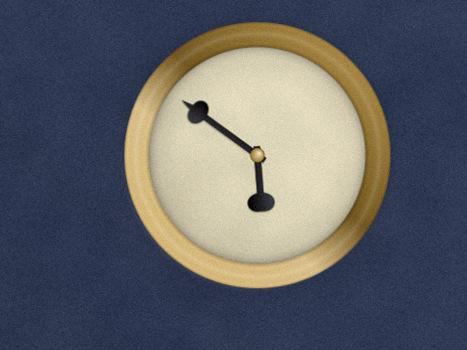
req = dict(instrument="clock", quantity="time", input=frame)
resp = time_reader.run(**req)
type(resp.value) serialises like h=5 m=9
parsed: h=5 m=51
